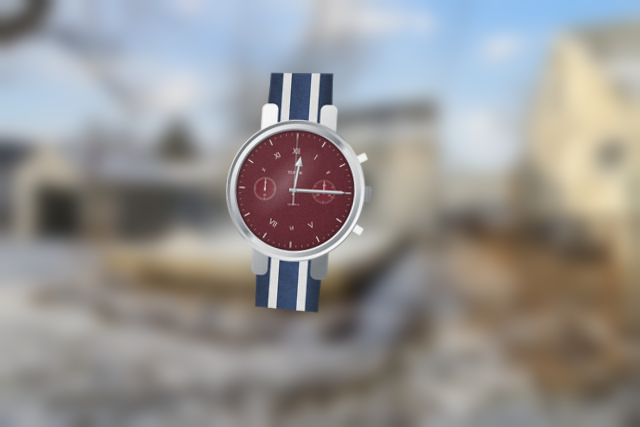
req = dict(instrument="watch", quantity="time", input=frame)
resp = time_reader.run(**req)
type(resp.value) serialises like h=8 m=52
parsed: h=12 m=15
